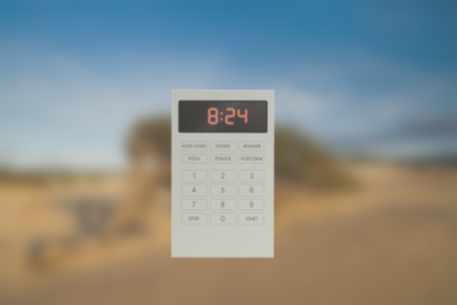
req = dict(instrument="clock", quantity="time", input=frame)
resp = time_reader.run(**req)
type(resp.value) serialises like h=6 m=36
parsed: h=8 m=24
